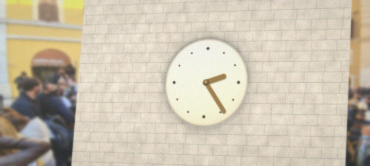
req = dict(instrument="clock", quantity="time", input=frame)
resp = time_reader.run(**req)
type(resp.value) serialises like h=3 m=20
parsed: h=2 m=24
